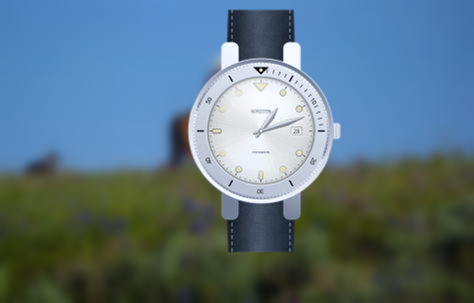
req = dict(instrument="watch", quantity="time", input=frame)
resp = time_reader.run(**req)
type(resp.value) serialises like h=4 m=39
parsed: h=1 m=12
